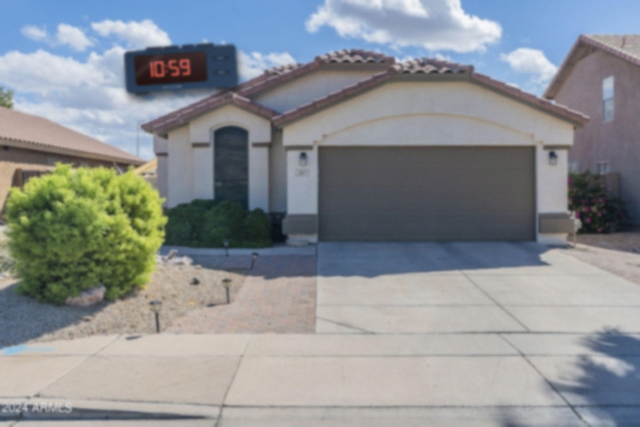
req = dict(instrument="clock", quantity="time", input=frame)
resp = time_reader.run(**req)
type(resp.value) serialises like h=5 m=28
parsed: h=10 m=59
